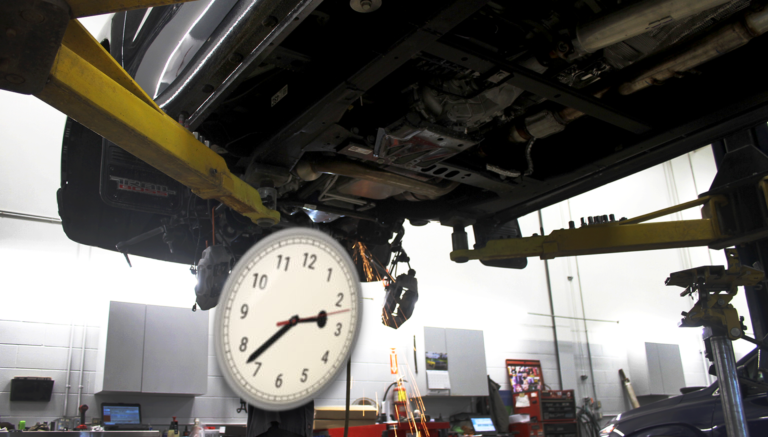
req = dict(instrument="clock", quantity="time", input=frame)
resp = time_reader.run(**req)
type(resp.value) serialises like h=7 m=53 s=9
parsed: h=2 m=37 s=12
